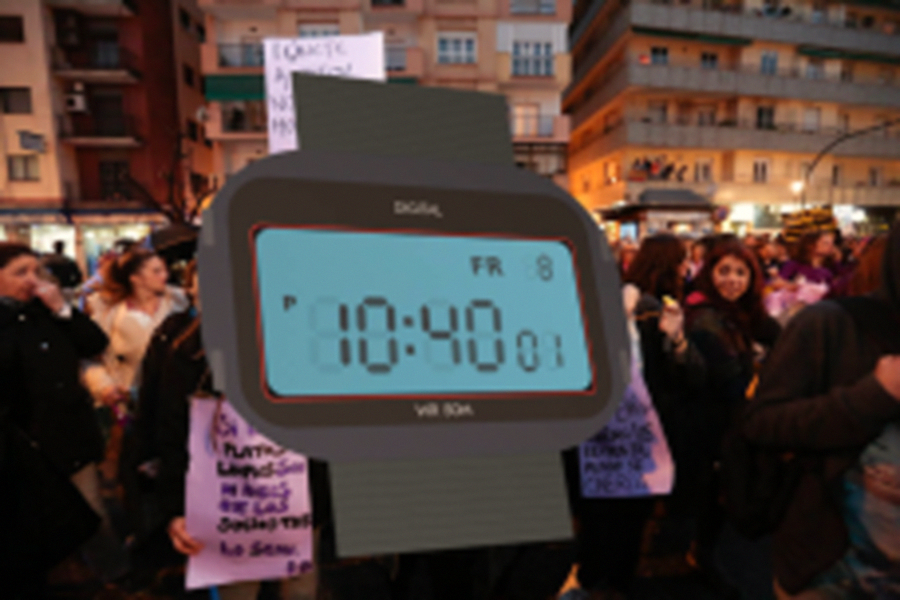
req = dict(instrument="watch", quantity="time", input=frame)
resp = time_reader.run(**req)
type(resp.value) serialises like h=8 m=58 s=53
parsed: h=10 m=40 s=1
